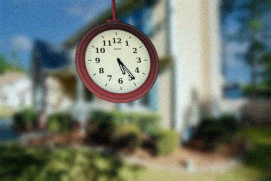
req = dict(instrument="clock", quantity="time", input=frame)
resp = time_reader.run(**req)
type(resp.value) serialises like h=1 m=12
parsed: h=5 m=24
